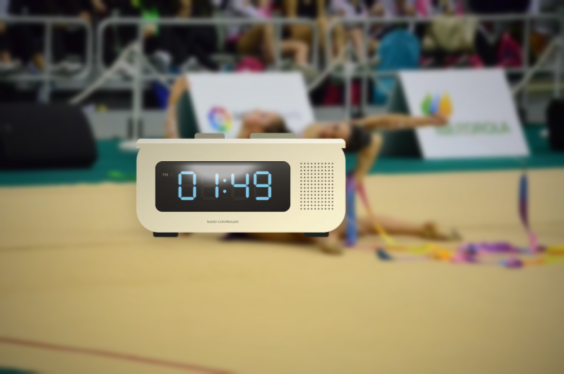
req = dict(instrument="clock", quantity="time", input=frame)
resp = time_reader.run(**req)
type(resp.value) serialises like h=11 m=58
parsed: h=1 m=49
